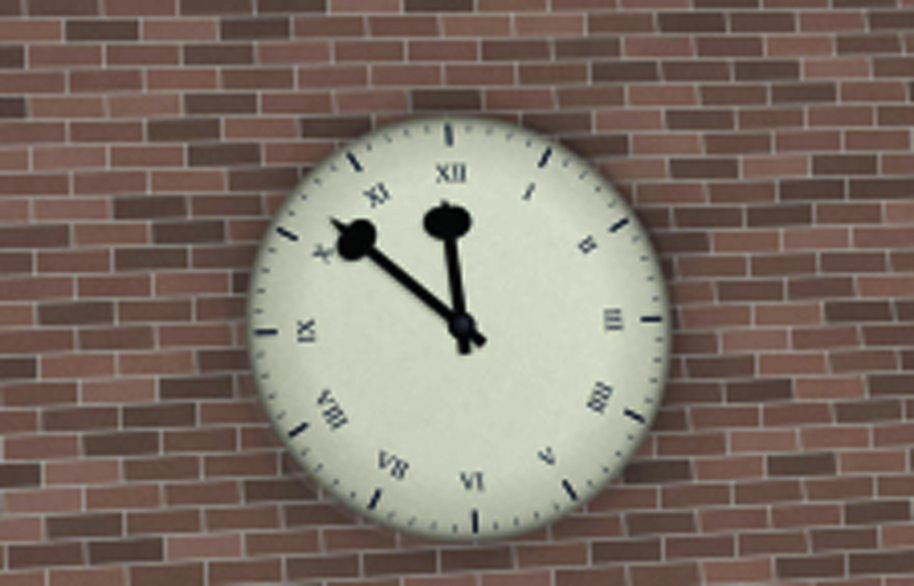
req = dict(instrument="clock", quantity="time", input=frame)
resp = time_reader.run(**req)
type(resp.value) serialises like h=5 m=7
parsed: h=11 m=52
